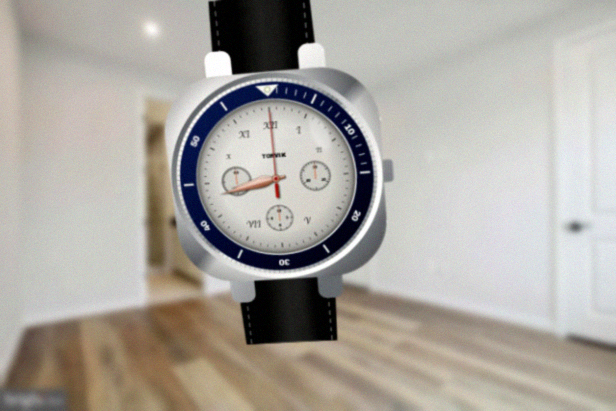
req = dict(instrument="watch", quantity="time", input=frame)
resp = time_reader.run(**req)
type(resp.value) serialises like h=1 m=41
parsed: h=8 m=43
